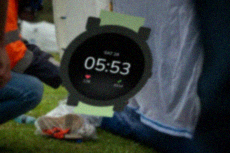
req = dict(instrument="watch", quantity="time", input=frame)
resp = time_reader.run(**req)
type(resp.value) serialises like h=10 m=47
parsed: h=5 m=53
